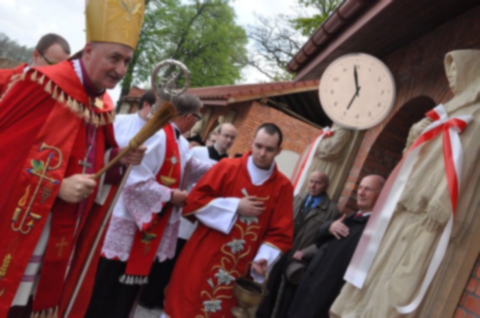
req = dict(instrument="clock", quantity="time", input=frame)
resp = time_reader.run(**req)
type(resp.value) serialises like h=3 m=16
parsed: h=6 m=59
